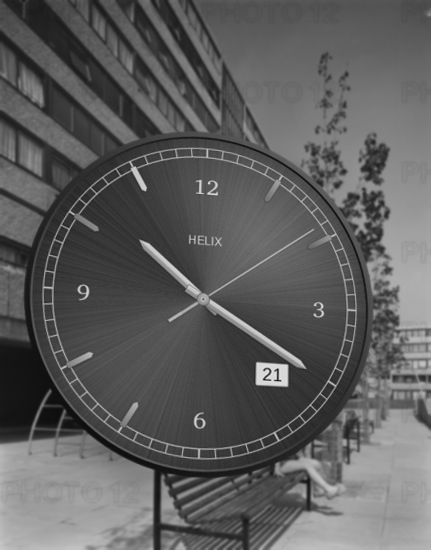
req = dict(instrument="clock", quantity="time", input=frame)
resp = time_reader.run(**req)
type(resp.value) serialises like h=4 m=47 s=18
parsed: h=10 m=20 s=9
